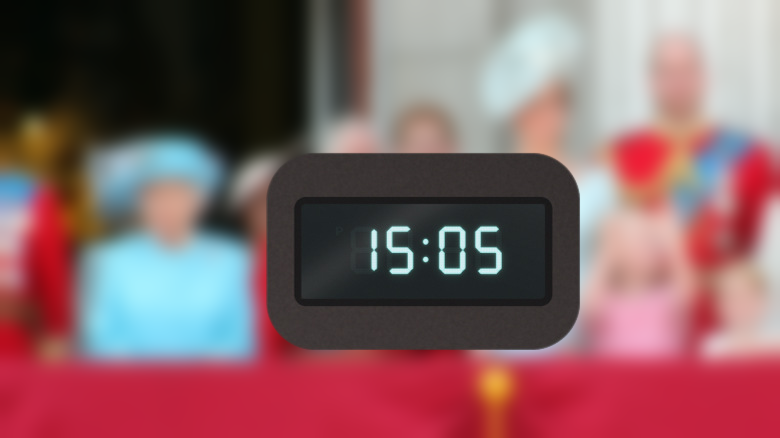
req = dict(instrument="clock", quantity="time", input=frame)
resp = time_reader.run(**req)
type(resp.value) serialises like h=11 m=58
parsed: h=15 m=5
